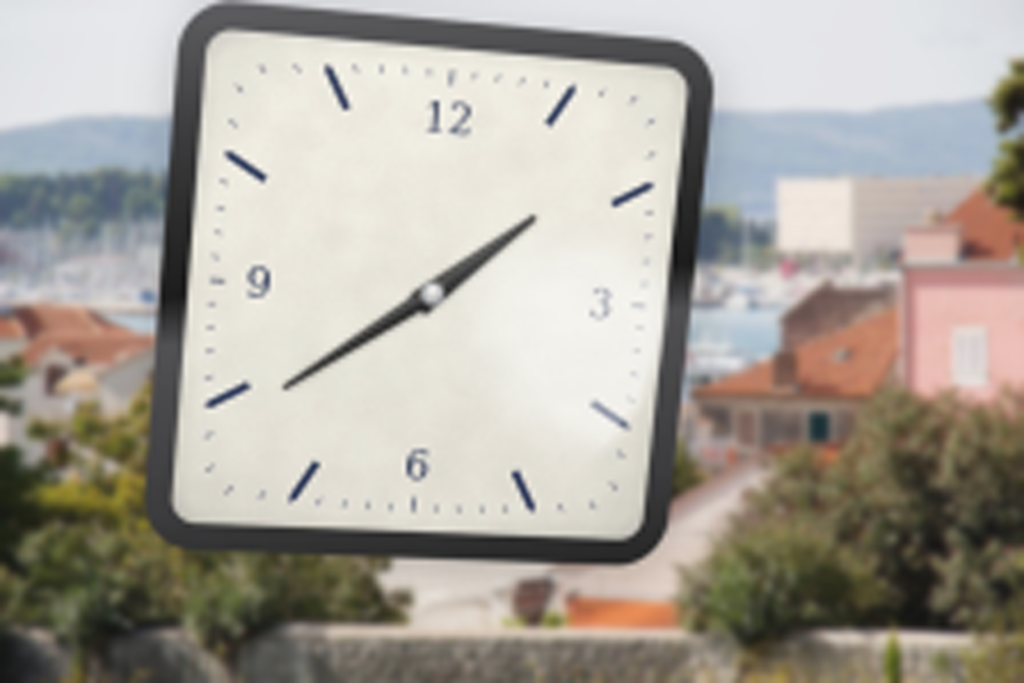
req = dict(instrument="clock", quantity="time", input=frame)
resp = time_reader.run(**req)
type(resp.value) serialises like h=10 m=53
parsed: h=1 m=39
